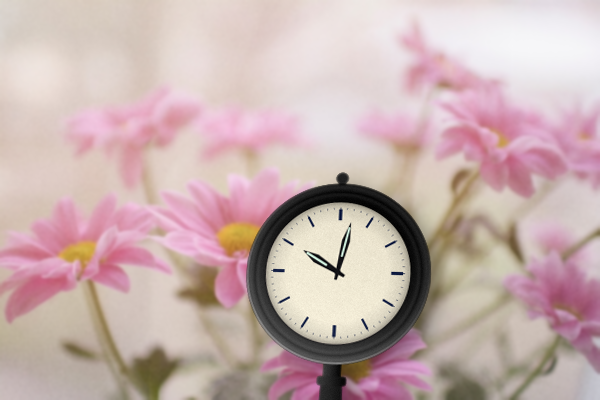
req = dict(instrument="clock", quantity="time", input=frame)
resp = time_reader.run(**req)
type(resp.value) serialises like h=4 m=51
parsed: h=10 m=2
